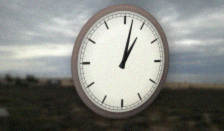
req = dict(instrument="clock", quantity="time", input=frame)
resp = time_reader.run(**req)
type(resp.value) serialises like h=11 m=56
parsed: h=1 m=2
